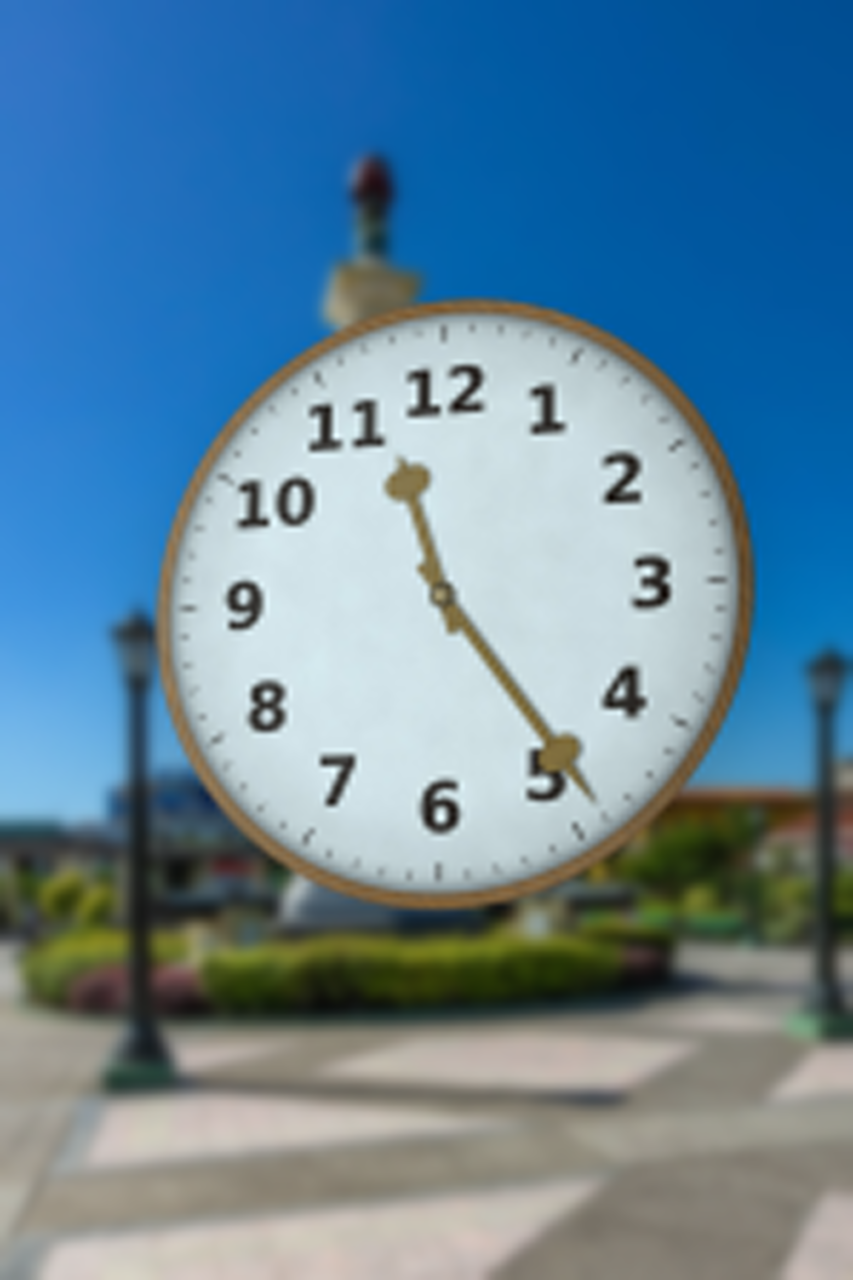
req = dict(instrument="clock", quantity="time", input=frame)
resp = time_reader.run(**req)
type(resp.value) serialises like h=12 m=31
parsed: h=11 m=24
